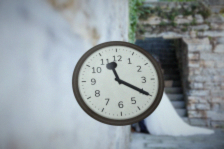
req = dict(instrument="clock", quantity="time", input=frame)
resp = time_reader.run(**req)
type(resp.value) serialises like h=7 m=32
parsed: h=11 m=20
